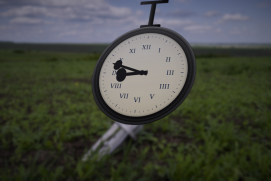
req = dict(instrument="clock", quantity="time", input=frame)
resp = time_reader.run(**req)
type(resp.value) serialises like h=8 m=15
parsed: h=8 m=48
